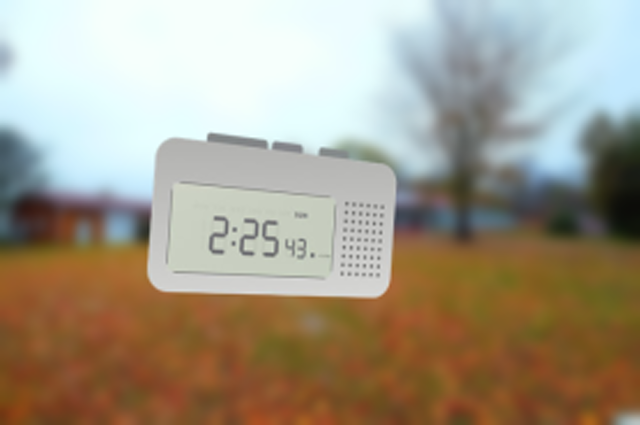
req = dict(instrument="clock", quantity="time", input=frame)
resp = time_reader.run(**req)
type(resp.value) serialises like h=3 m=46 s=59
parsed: h=2 m=25 s=43
